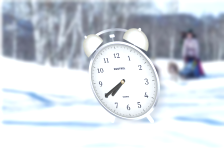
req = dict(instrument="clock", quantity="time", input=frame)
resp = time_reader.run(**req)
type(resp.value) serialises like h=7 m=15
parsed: h=7 m=40
